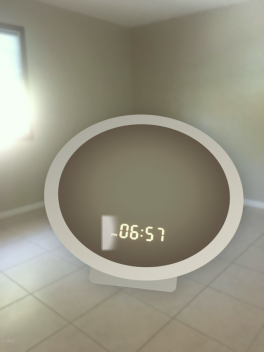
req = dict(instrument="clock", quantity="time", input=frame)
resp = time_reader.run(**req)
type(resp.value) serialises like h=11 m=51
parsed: h=6 m=57
